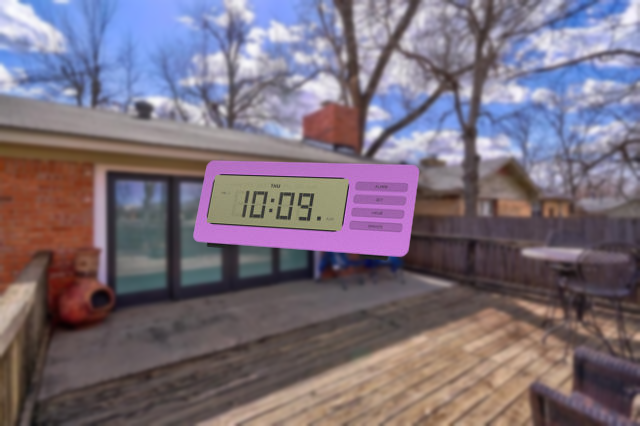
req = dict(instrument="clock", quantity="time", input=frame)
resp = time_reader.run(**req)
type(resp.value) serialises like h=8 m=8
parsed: h=10 m=9
